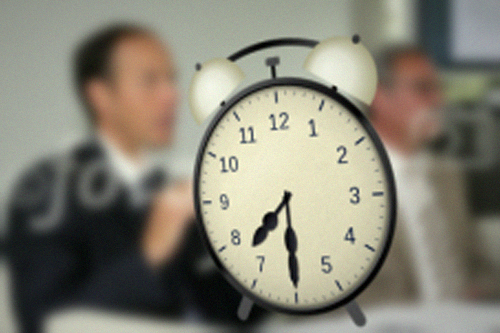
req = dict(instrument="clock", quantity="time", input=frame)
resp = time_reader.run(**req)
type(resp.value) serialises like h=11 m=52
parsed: h=7 m=30
